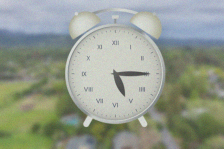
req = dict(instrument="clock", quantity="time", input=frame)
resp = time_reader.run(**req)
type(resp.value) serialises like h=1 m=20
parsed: h=5 m=15
